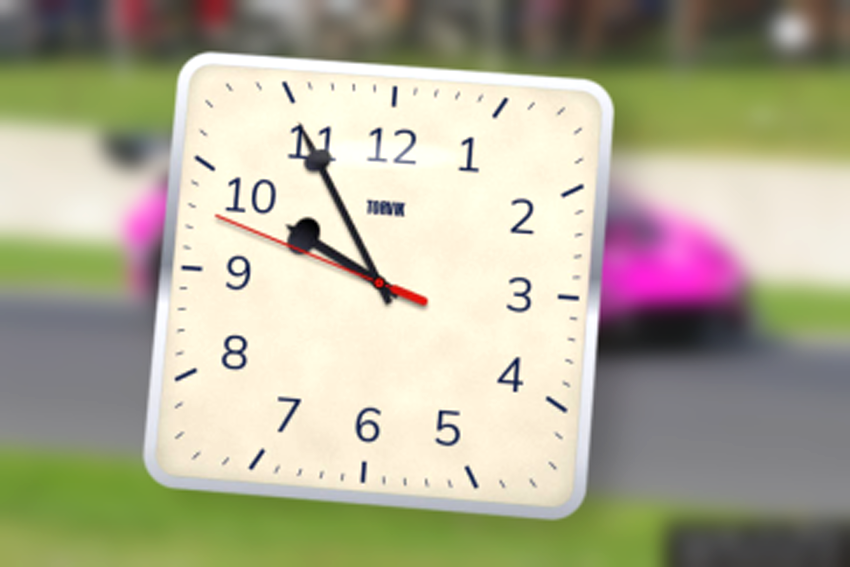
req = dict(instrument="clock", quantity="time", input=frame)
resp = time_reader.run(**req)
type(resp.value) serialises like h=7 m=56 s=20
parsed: h=9 m=54 s=48
